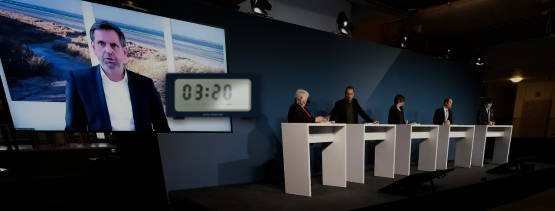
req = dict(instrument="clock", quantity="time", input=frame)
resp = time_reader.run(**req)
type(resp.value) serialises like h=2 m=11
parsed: h=3 m=20
